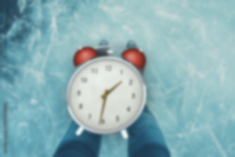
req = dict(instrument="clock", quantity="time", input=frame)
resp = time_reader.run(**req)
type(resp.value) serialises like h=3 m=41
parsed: h=1 m=31
